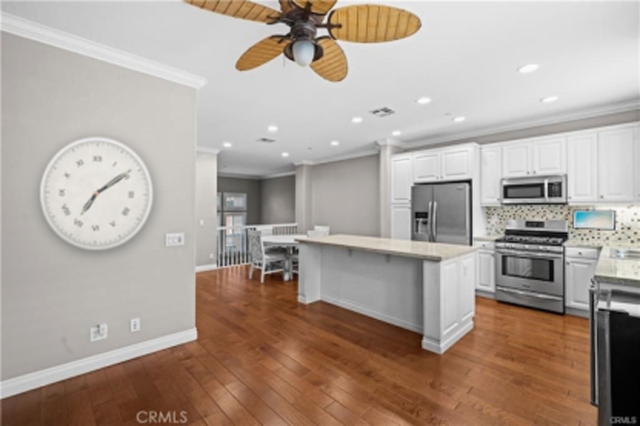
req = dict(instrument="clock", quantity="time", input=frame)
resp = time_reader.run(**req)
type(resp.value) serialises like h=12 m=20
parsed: h=7 m=9
